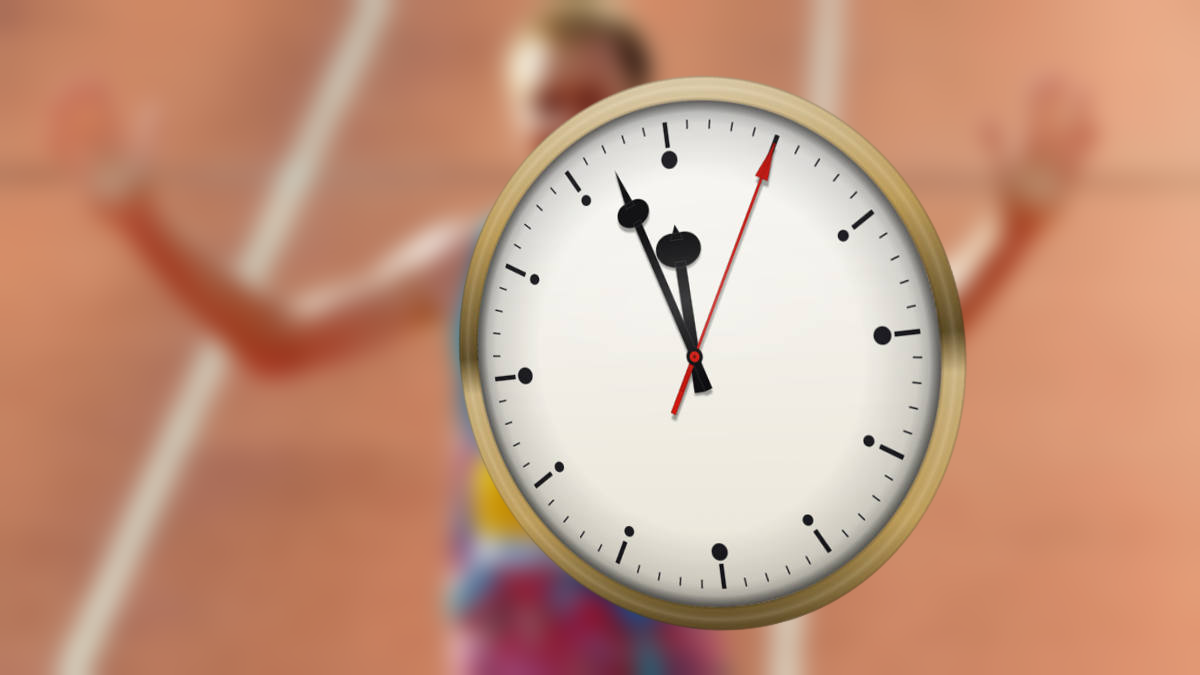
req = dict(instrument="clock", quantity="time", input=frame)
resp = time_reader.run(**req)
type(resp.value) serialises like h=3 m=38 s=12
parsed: h=11 m=57 s=5
